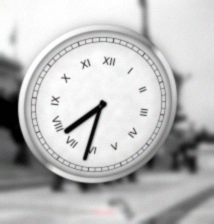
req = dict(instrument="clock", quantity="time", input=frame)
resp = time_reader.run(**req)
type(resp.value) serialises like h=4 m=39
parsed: h=7 m=31
